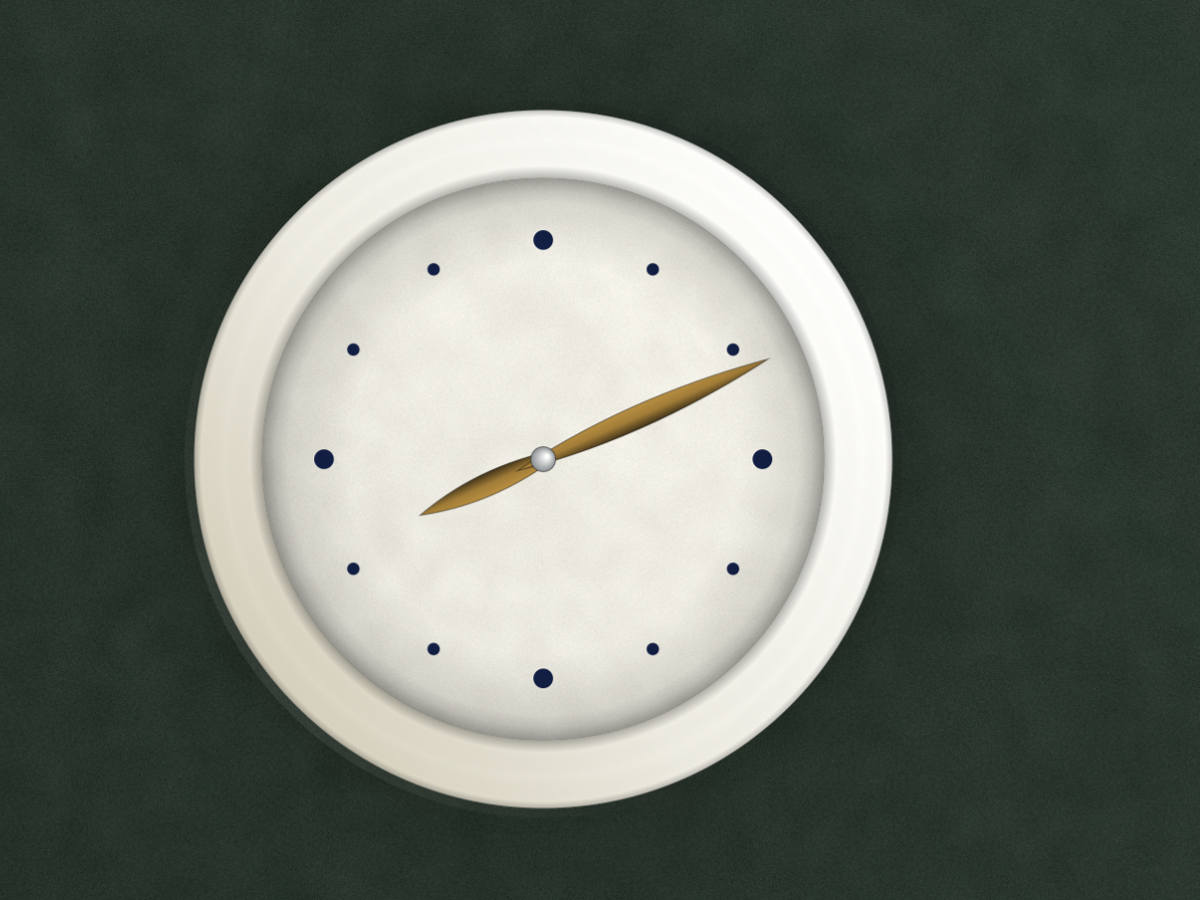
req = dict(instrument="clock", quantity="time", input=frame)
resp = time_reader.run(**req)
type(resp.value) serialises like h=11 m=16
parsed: h=8 m=11
